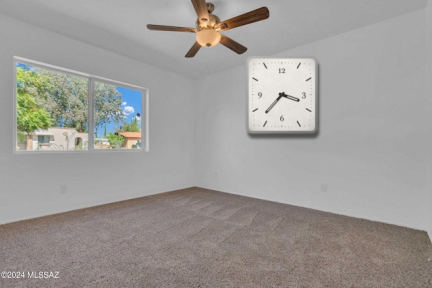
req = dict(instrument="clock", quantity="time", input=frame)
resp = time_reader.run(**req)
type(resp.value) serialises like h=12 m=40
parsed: h=3 m=37
